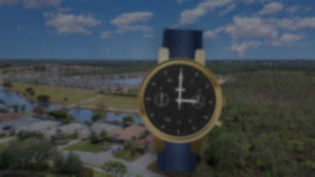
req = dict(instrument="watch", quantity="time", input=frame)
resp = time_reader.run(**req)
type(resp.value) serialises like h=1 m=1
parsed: h=3 m=0
